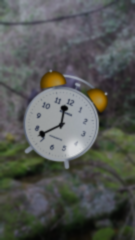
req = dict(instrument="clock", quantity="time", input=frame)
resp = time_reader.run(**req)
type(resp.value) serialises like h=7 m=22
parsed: h=11 m=37
